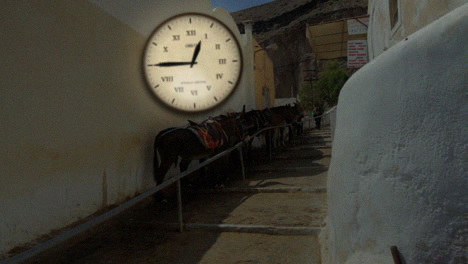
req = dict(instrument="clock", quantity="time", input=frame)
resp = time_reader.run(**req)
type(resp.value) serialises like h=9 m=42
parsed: h=12 m=45
